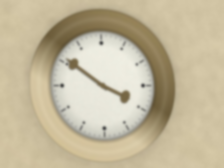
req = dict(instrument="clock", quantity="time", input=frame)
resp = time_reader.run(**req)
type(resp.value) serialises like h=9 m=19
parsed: h=3 m=51
